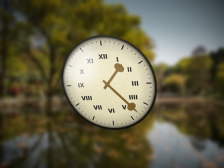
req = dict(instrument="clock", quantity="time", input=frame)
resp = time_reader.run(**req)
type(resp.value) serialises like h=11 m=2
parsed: h=1 m=23
